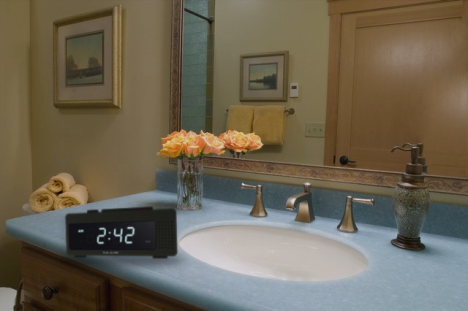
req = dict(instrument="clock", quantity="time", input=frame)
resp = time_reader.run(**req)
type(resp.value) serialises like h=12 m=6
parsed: h=2 m=42
